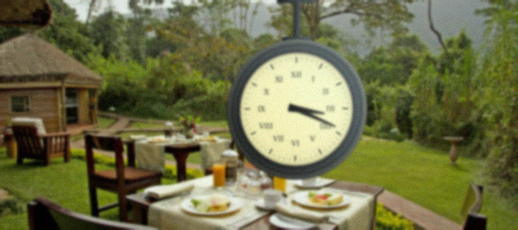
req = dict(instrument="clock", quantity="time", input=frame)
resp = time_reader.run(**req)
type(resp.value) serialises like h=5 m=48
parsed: h=3 m=19
